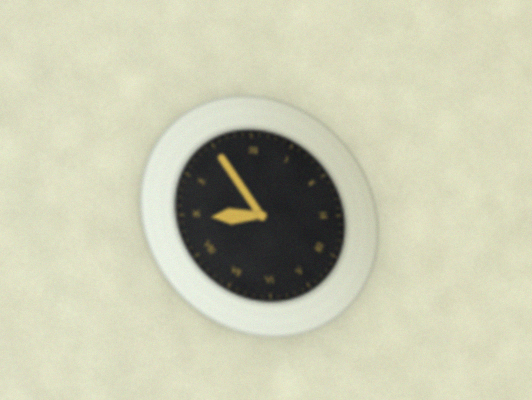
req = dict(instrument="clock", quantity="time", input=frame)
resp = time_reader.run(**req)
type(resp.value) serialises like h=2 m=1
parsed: h=8 m=55
